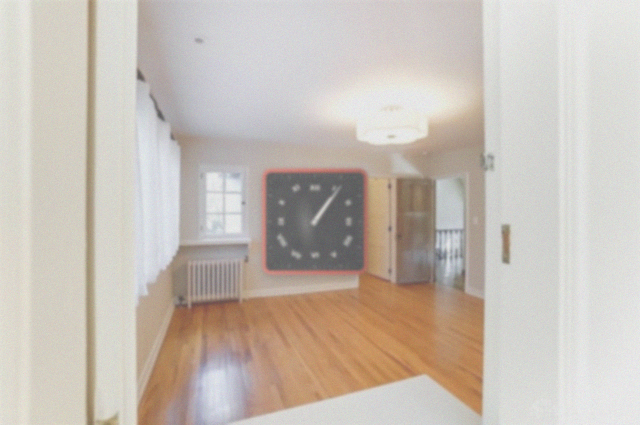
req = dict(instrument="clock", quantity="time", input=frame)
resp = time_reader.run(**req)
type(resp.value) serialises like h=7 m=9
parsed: h=1 m=6
